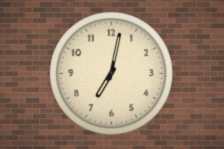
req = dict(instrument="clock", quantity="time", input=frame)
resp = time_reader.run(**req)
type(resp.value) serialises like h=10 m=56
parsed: h=7 m=2
